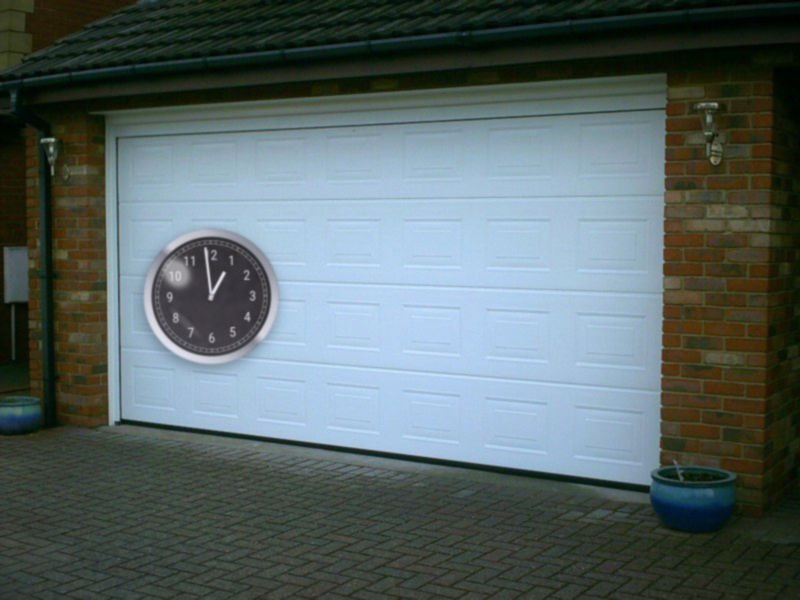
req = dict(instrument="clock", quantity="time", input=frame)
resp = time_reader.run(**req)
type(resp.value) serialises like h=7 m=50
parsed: h=12 m=59
